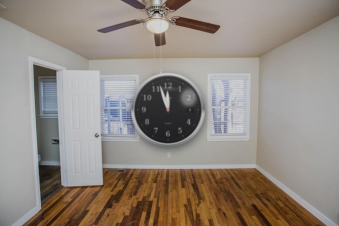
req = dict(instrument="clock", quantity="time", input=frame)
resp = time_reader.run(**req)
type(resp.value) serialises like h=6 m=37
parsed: h=11 m=57
